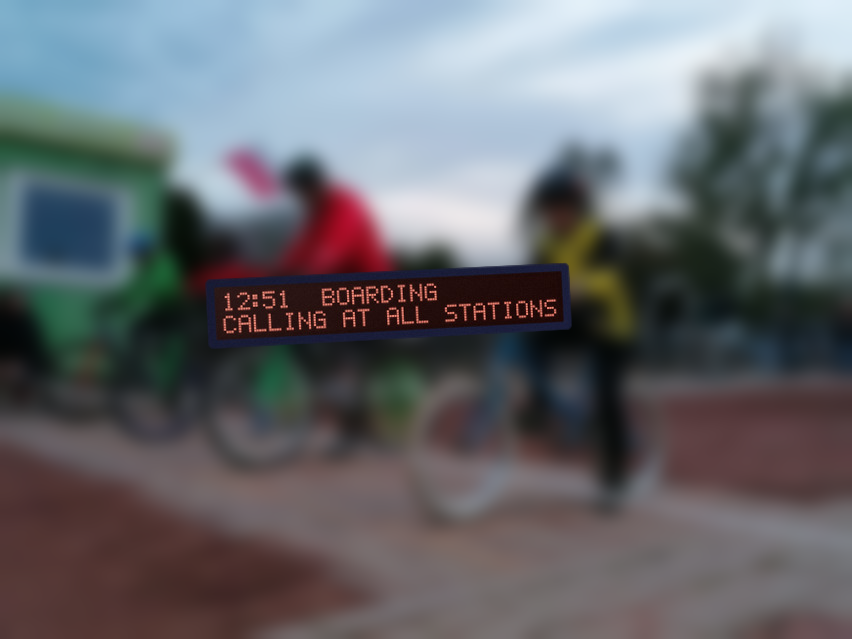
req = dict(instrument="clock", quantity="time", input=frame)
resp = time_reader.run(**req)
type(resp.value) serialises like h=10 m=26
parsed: h=12 m=51
